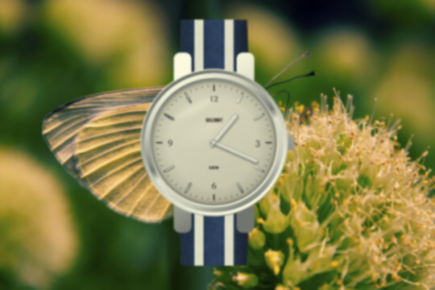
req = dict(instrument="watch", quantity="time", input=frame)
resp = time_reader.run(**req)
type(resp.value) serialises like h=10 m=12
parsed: h=1 m=19
